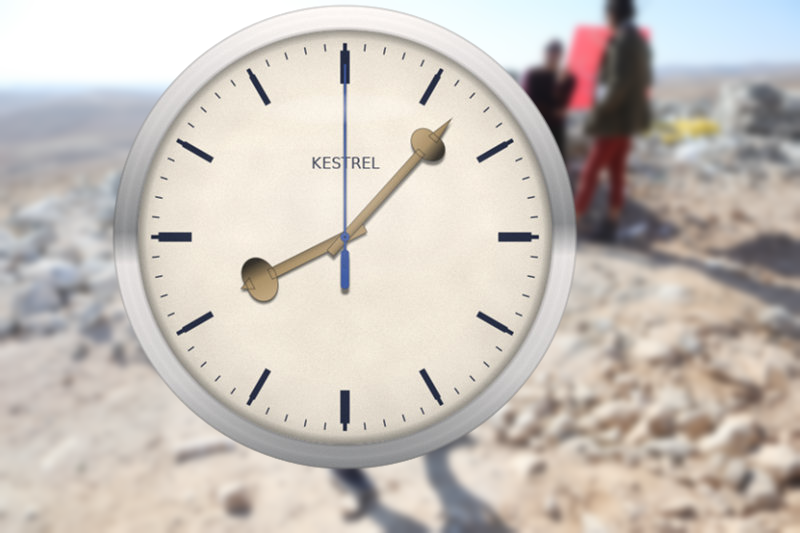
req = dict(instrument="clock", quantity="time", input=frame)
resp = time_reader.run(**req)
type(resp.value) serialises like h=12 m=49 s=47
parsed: h=8 m=7 s=0
